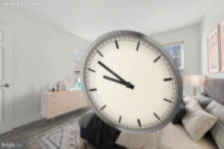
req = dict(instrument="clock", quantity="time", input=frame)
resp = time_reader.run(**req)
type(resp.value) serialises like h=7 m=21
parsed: h=9 m=53
